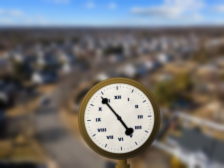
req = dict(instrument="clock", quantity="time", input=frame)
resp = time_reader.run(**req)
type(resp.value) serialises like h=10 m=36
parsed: h=4 m=54
